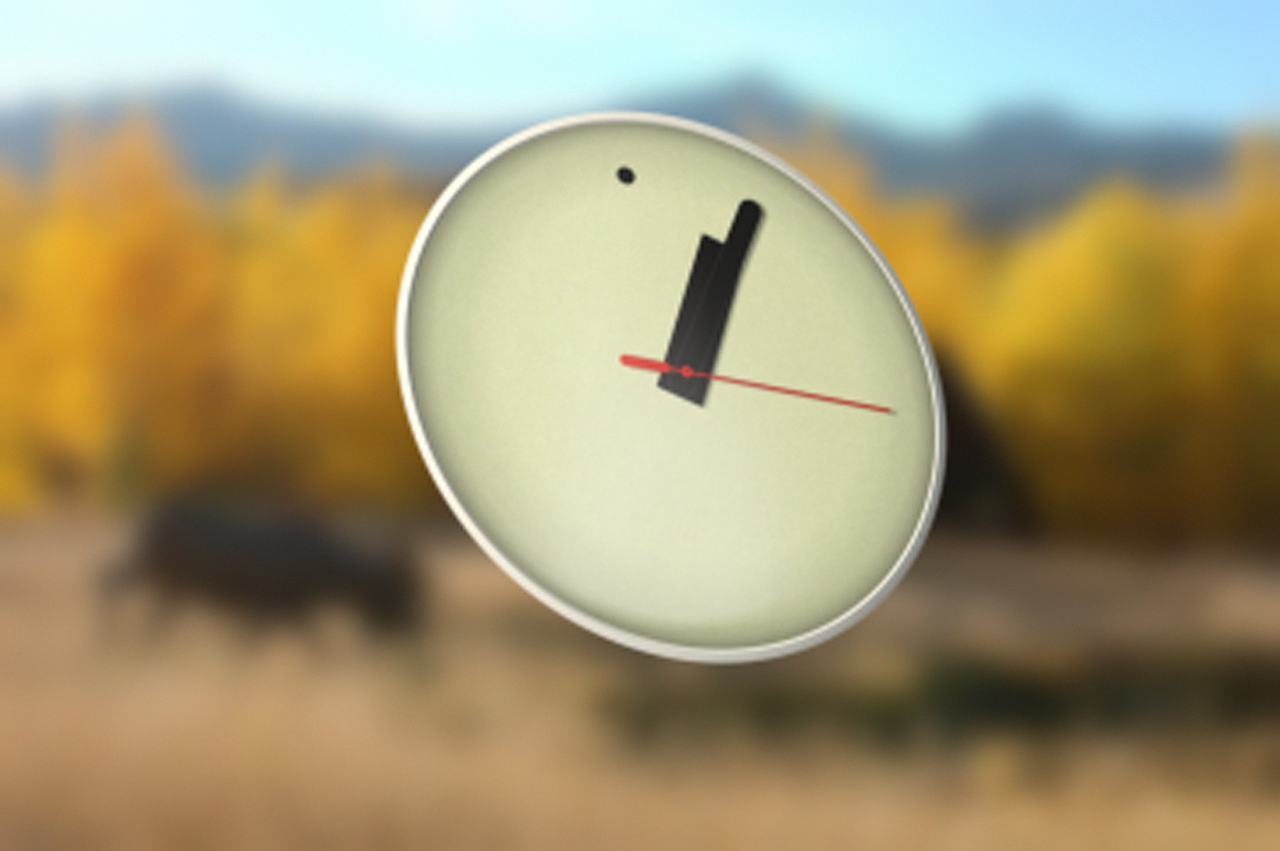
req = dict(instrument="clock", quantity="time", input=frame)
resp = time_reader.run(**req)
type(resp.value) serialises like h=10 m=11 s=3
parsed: h=1 m=6 s=18
